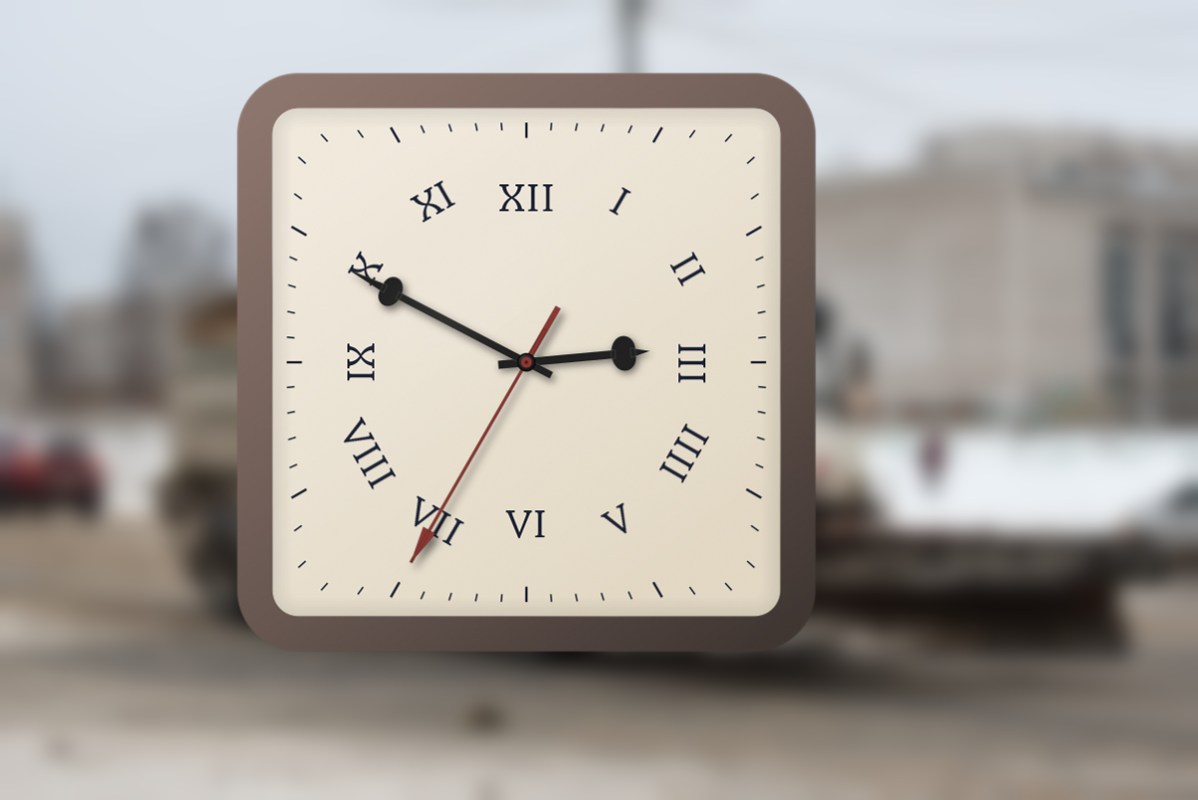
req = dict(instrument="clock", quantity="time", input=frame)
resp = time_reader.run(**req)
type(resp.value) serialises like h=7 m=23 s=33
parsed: h=2 m=49 s=35
